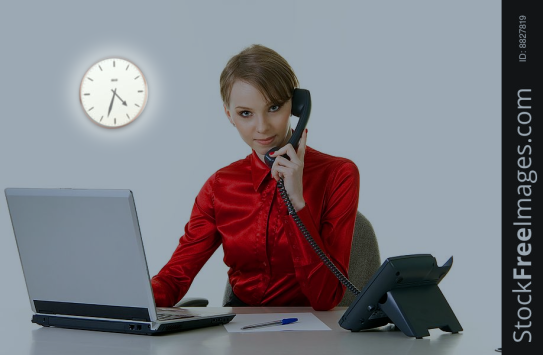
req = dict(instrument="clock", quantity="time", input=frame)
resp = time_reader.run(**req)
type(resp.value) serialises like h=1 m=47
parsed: h=4 m=33
